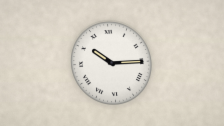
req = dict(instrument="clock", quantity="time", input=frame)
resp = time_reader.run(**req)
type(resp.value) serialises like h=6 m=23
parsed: h=10 m=15
